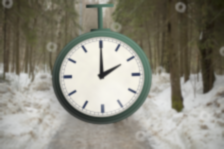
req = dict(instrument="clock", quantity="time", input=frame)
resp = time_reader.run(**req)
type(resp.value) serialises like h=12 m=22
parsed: h=2 m=0
